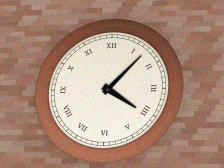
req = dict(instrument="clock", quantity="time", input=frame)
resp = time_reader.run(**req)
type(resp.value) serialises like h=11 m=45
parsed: h=4 m=7
